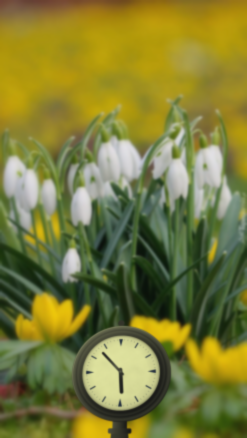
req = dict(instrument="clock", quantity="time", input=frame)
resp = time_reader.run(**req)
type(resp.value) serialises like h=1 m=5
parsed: h=5 m=53
